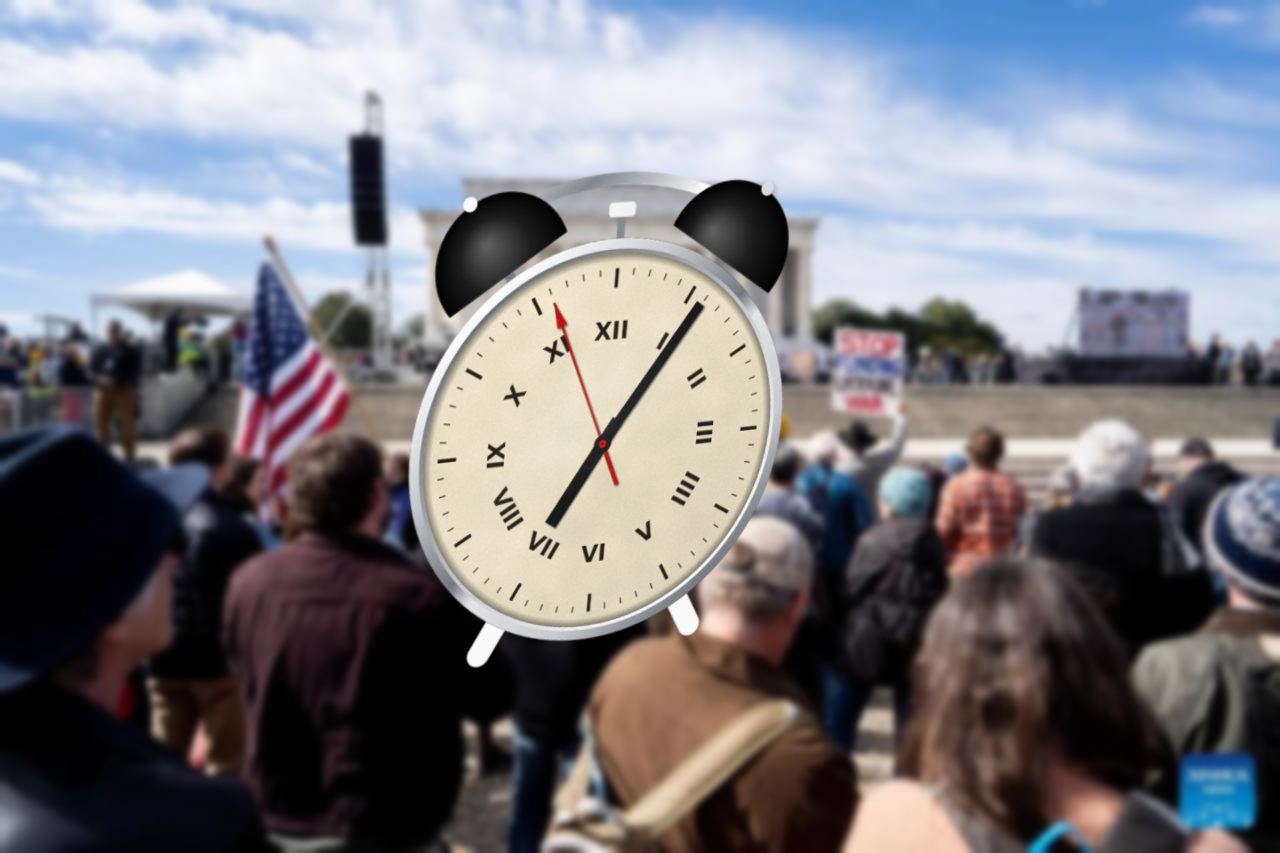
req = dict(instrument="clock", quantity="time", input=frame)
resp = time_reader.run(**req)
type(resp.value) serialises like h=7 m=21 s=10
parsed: h=7 m=5 s=56
